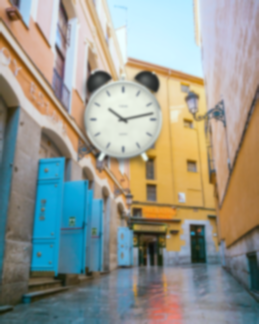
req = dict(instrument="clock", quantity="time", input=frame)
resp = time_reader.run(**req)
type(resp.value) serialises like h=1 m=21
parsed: h=10 m=13
